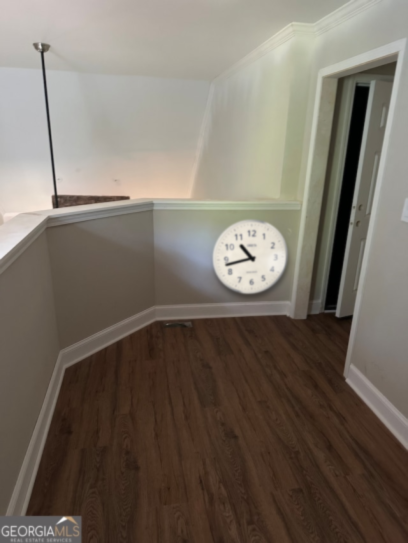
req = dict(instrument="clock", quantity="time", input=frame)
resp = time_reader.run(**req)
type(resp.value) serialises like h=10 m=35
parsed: h=10 m=43
